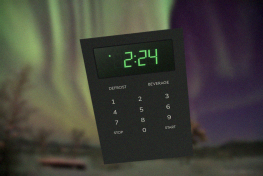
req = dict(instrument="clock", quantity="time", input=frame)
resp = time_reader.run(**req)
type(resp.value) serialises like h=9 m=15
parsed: h=2 m=24
